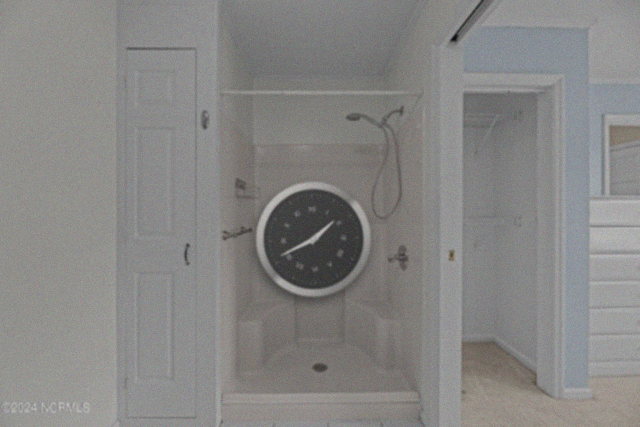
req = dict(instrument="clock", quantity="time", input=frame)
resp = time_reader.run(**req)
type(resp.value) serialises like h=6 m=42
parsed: h=1 m=41
